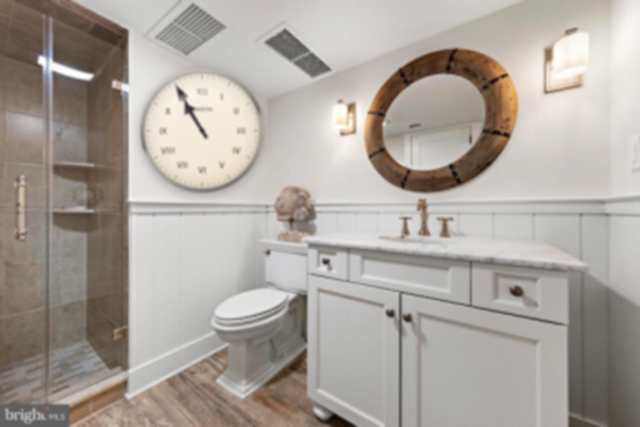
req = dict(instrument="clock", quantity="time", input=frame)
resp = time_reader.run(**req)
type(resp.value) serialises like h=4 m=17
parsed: h=10 m=55
